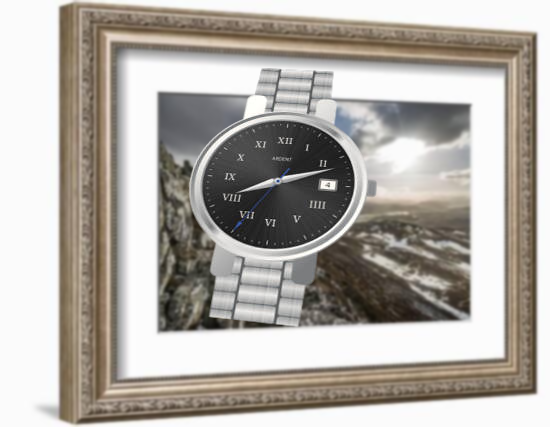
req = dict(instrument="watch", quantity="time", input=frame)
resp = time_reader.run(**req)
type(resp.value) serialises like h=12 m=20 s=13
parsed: h=8 m=11 s=35
